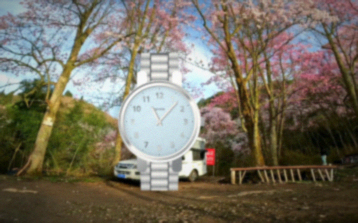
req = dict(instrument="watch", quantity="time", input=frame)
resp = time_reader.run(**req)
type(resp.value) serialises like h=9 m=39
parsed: h=11 m=7
